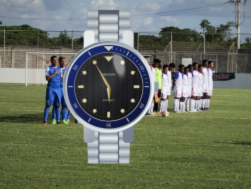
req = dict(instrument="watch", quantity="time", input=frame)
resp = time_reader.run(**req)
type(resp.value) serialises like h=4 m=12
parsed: h=5 m=55
